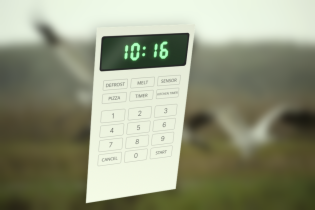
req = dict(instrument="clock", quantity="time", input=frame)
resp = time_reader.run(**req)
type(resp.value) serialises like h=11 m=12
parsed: h=10 m=16
